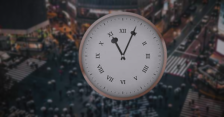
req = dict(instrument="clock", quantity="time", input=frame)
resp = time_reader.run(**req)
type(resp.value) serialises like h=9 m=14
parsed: h=11 m=4
